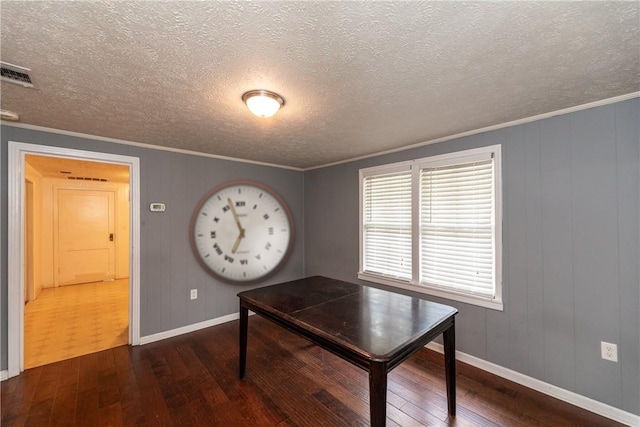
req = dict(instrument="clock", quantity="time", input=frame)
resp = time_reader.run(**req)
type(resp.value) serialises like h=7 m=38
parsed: h=6 m=57
